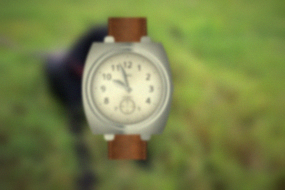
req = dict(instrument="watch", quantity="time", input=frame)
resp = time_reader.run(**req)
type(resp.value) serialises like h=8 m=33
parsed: h=9 m=57
